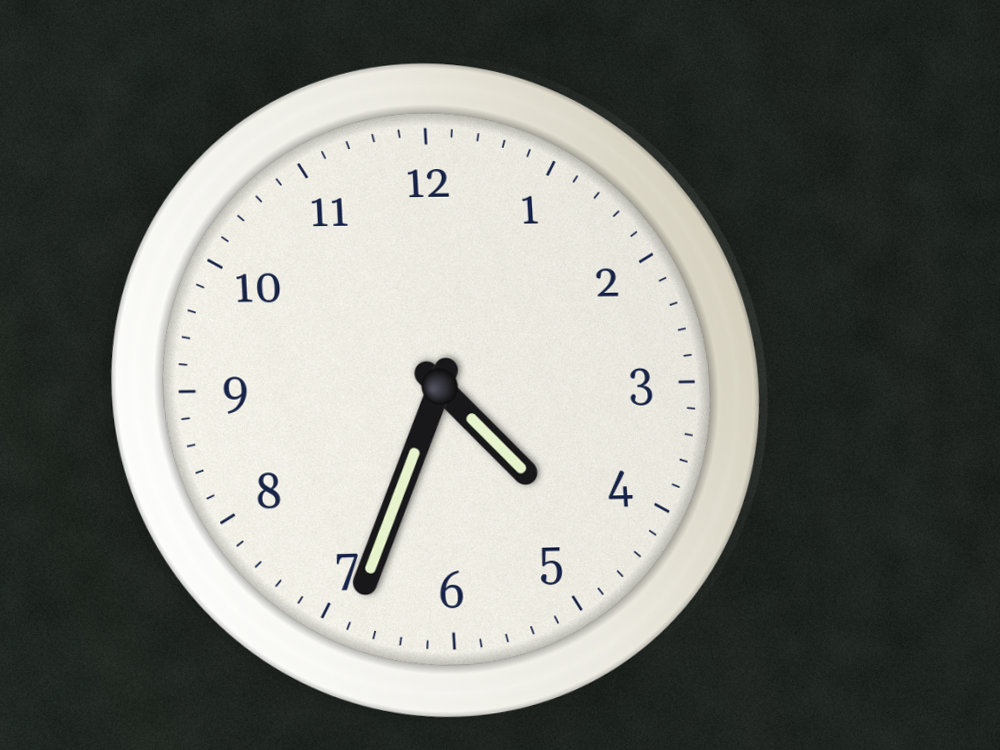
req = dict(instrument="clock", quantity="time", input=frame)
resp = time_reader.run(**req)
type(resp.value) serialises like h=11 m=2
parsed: h=4 m=34
